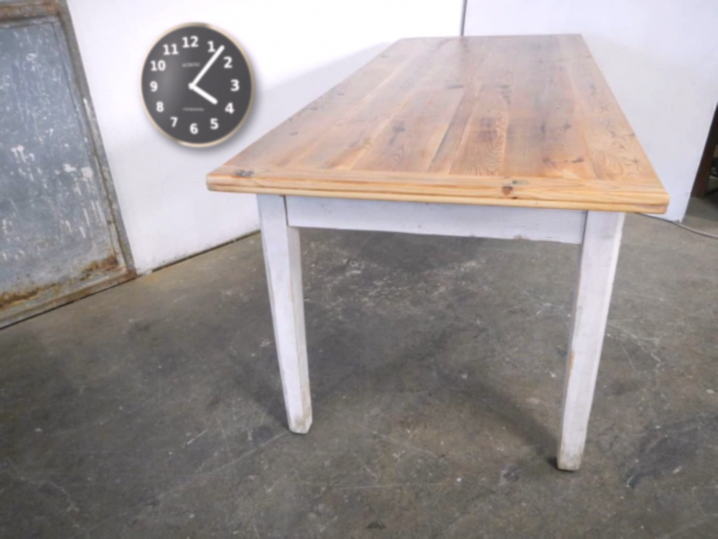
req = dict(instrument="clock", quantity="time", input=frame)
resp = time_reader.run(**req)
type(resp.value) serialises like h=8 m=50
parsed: h=4 m=7
